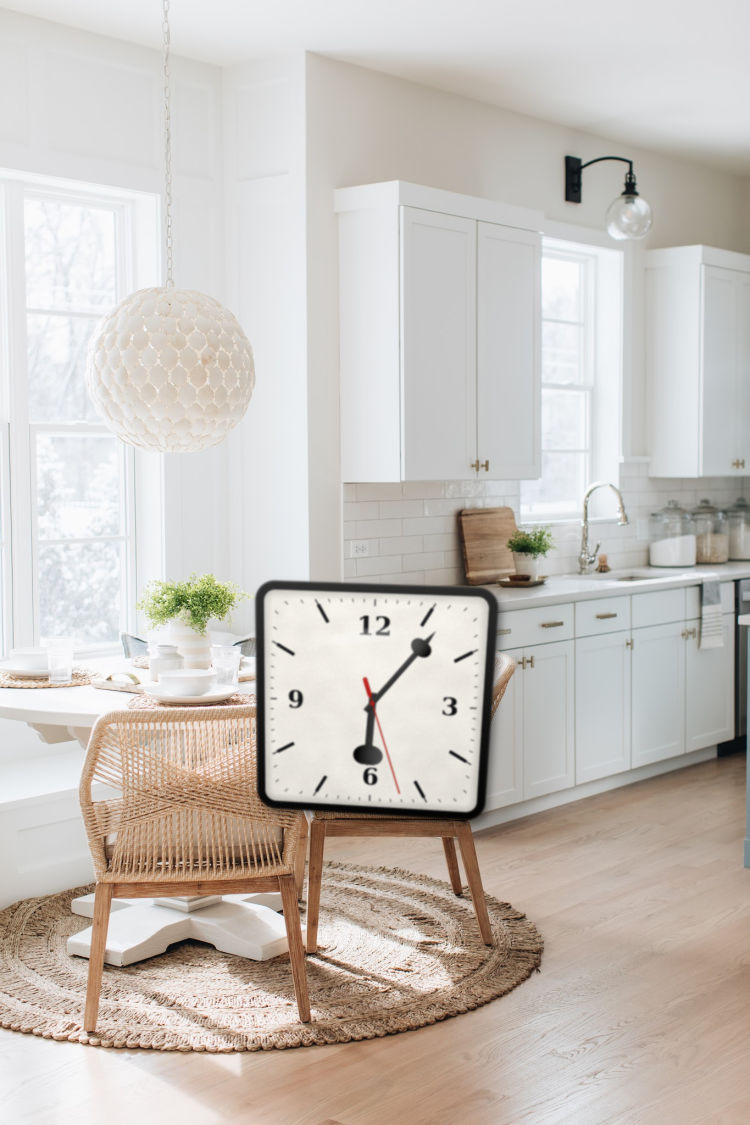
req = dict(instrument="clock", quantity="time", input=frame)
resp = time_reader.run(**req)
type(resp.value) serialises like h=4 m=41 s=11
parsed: h=6 m=6 s=27
